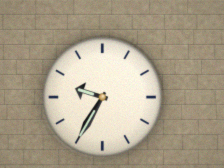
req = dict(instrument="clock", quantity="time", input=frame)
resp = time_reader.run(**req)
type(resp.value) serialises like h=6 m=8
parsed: h=9 m=35
